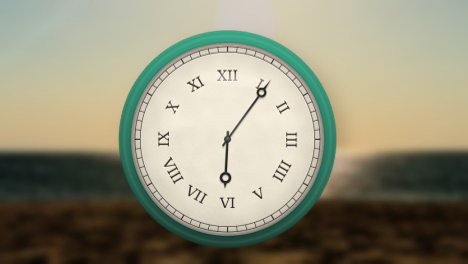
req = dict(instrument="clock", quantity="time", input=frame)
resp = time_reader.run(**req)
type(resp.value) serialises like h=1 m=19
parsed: h=6 m=6
